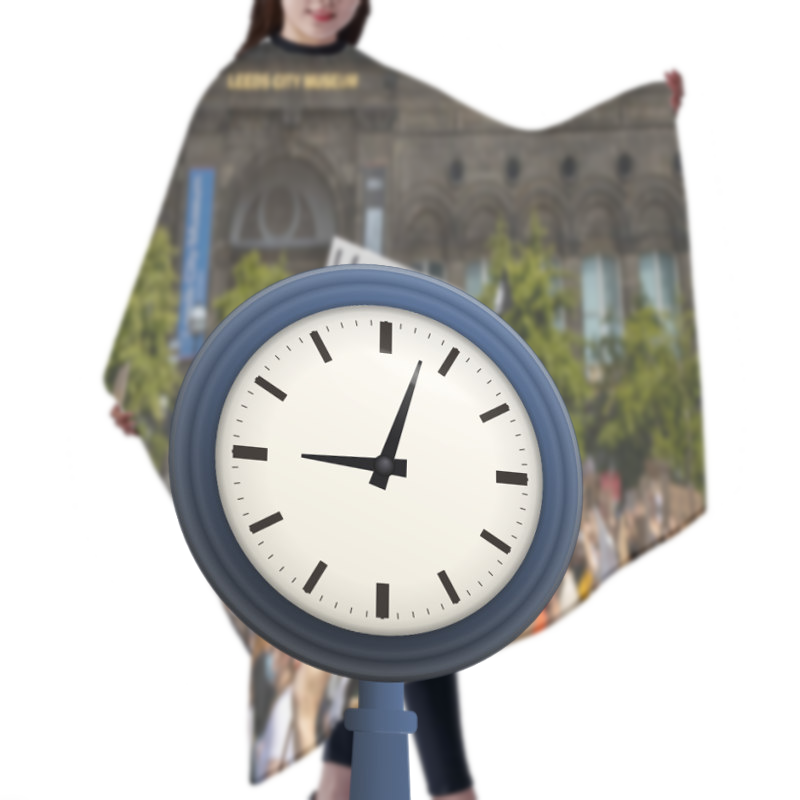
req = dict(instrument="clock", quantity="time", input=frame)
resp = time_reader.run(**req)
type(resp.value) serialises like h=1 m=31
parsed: h=9 m=3
